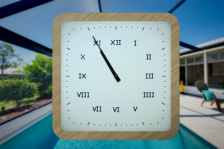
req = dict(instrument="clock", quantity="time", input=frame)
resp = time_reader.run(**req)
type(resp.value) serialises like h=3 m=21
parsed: h=10 m=55
